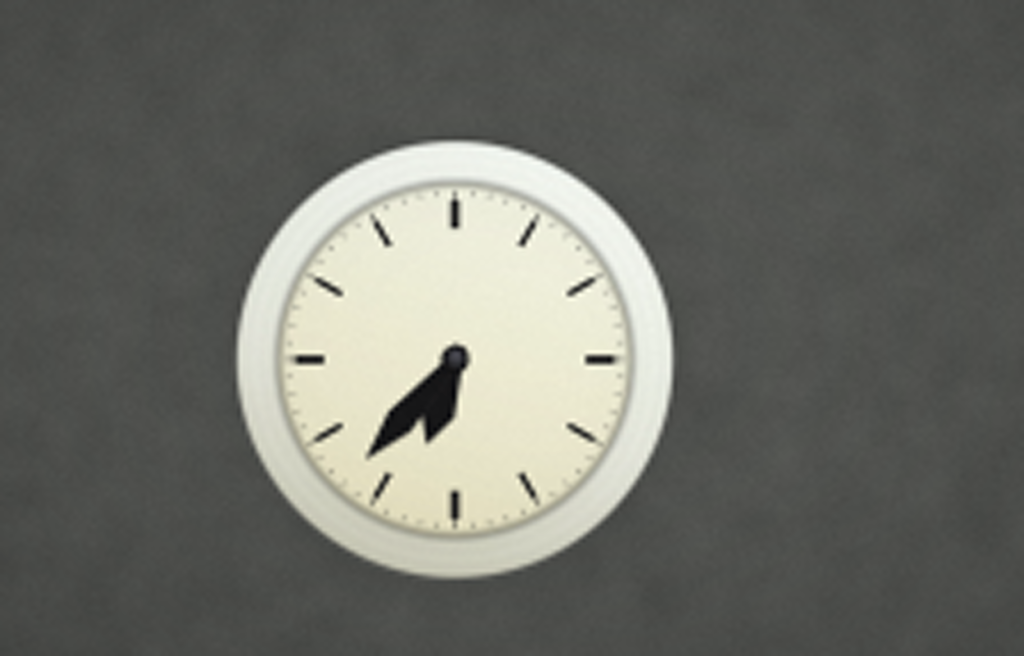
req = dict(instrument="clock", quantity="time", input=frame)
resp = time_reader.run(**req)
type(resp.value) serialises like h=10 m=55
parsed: h=6 m=37
